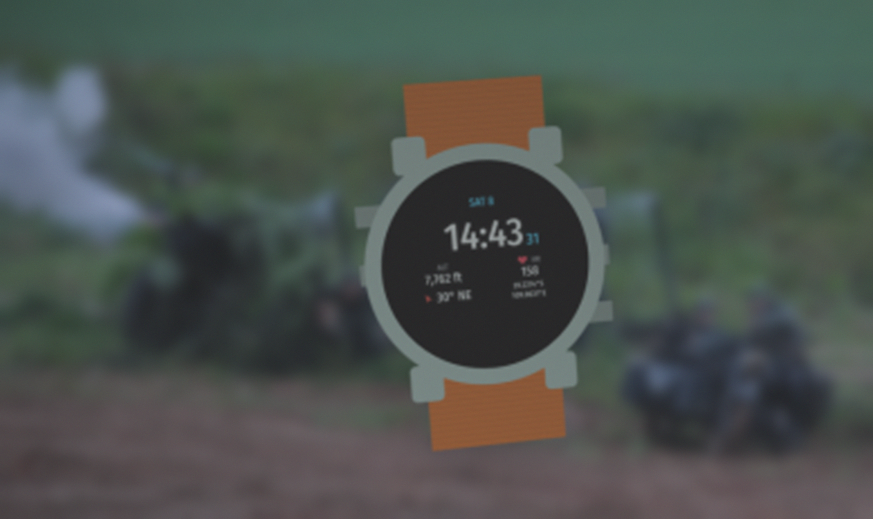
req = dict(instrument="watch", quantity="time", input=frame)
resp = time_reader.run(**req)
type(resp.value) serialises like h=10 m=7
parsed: h=14 m=43
